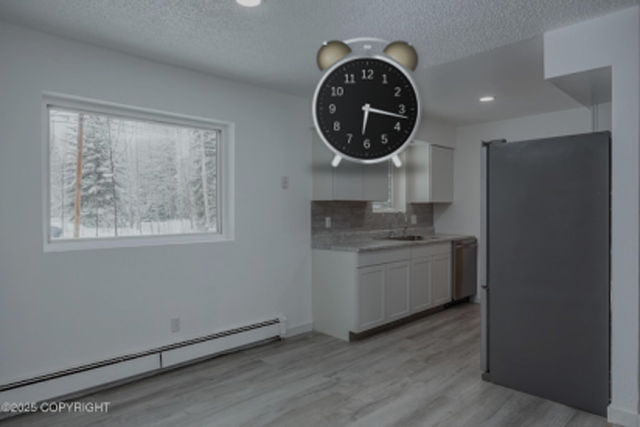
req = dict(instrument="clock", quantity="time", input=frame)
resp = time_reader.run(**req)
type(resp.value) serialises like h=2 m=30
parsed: h=6 m=17
